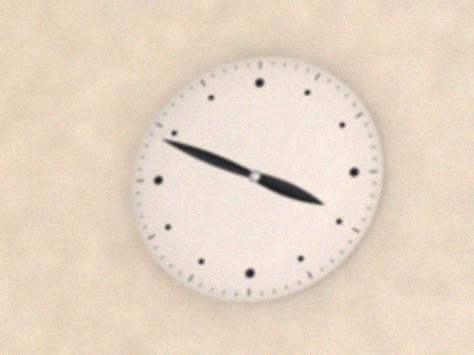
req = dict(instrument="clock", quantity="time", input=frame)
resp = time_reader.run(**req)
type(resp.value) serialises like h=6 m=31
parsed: h=3 m=49
